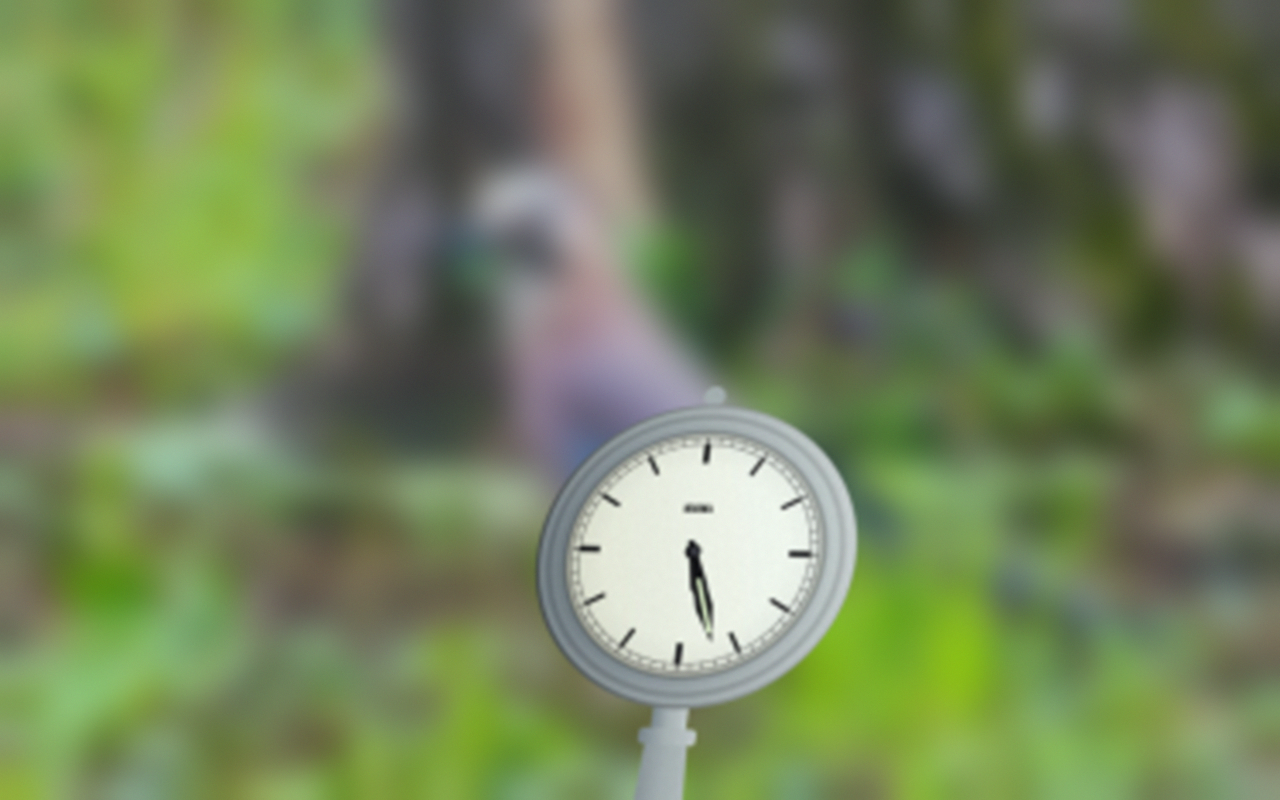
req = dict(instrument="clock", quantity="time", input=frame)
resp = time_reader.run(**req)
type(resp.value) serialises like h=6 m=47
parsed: h=5 m=27
